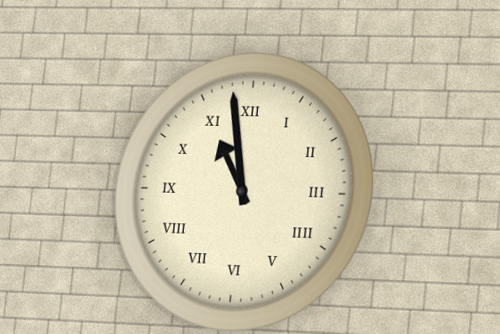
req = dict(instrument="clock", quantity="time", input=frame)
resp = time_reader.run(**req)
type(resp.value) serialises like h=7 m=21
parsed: h=10 m=58
